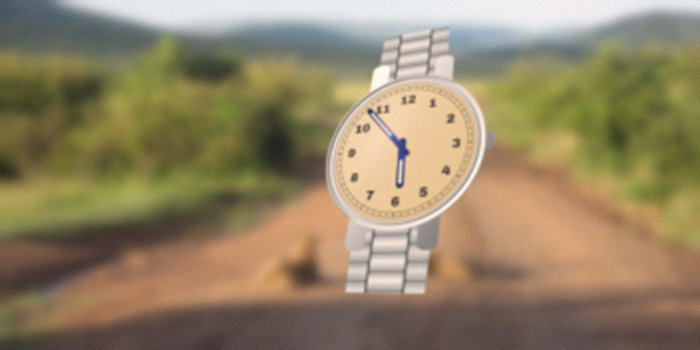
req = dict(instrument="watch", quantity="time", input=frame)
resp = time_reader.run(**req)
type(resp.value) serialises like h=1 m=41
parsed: h=5 m=53
